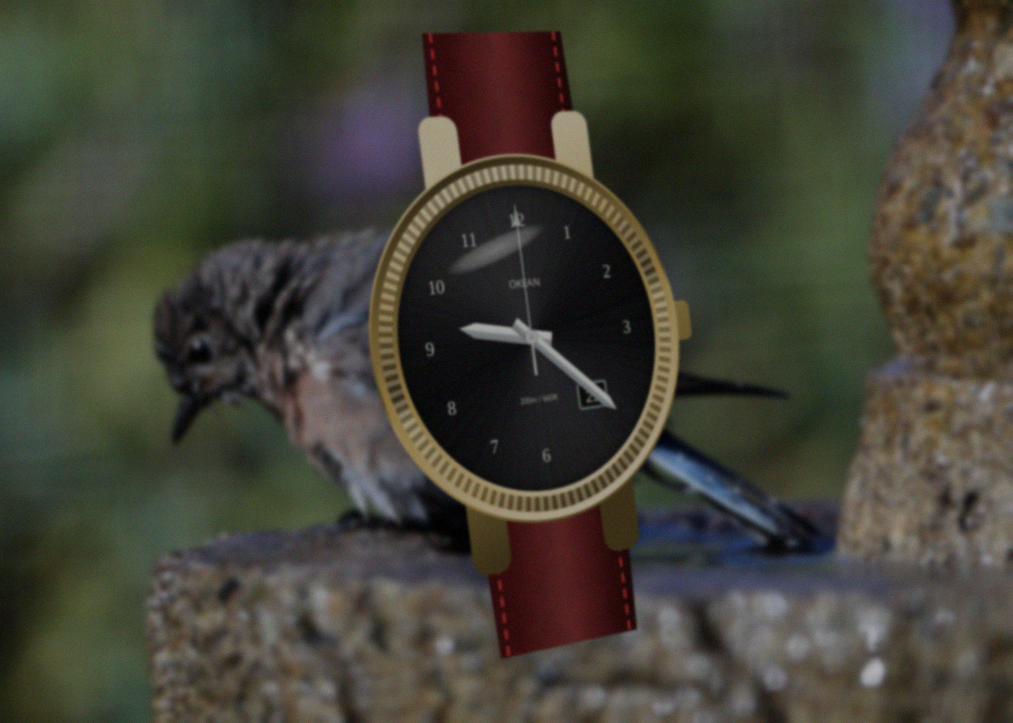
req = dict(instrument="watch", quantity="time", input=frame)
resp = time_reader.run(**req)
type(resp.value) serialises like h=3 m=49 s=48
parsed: h=9 m=22 s=0
